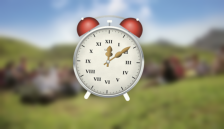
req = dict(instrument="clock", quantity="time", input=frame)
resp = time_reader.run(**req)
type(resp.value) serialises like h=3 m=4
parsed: h=12 m=9
